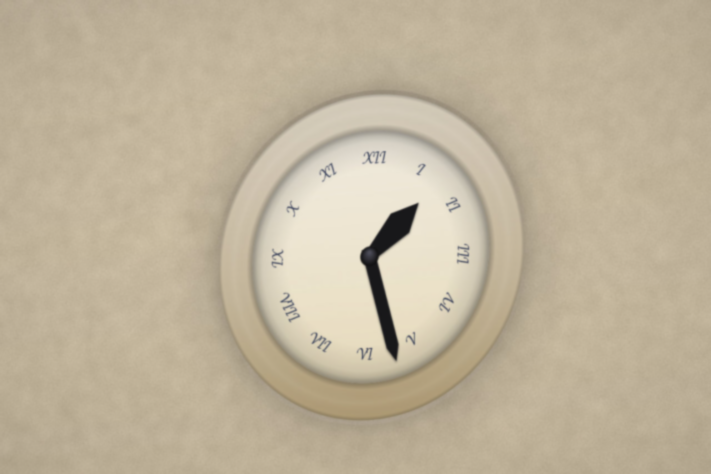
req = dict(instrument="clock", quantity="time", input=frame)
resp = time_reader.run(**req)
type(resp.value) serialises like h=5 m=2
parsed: h=1 m=27
